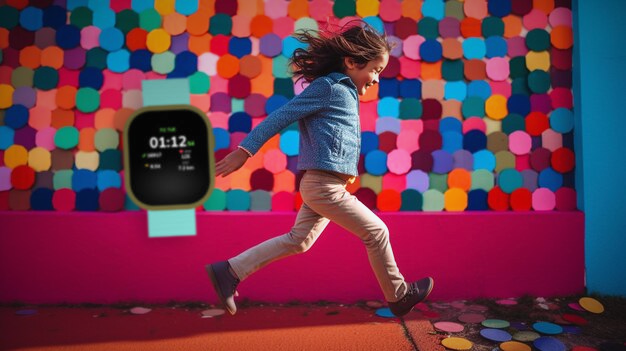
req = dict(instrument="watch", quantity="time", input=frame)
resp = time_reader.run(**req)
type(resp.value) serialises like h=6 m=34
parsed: h=1 m=12
